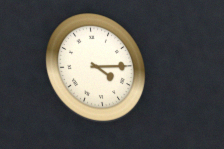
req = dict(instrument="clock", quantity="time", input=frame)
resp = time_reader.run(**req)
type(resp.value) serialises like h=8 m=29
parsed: h=4 m=15
